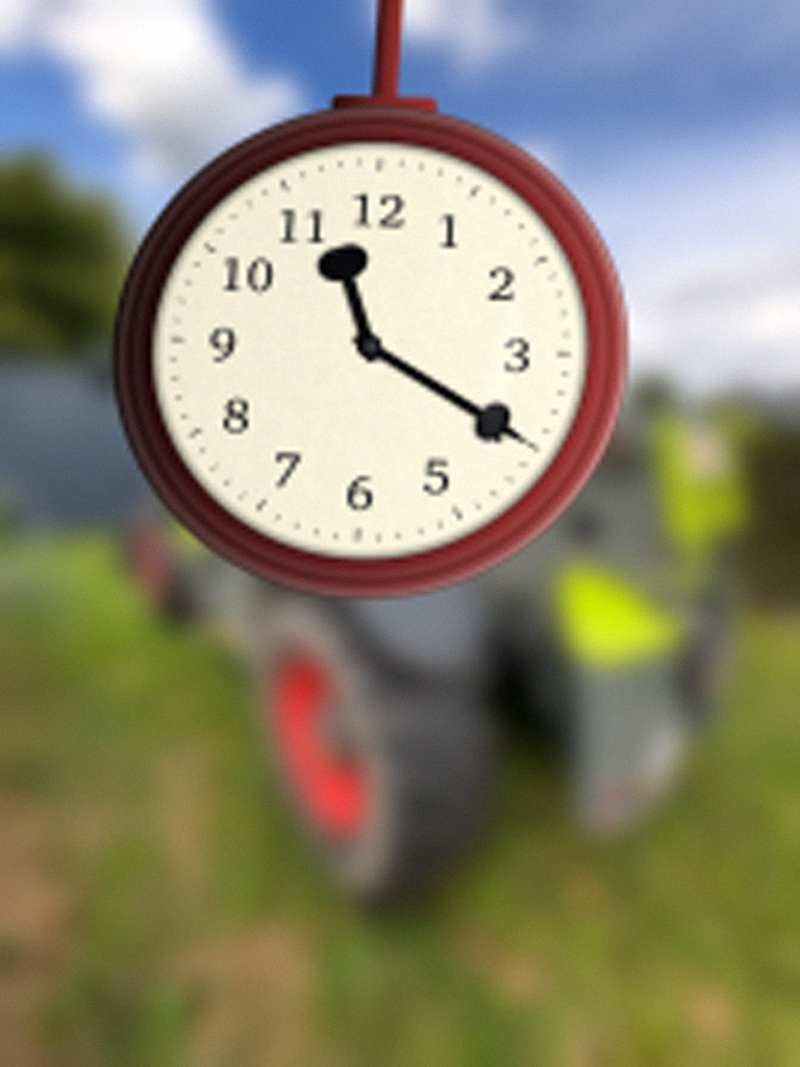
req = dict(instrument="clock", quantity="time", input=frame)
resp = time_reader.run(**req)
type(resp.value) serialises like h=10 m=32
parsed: h=11 m=20
